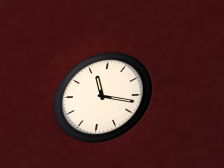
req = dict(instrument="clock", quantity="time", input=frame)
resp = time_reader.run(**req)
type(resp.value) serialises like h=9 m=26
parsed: h=11 m=17
